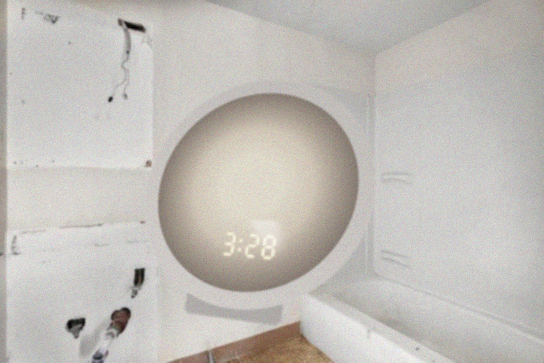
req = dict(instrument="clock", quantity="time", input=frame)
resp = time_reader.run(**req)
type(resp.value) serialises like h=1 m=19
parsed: h=3 m=28
